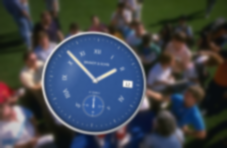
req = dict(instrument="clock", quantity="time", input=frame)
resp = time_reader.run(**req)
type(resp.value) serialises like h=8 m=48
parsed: h=1 m=52
